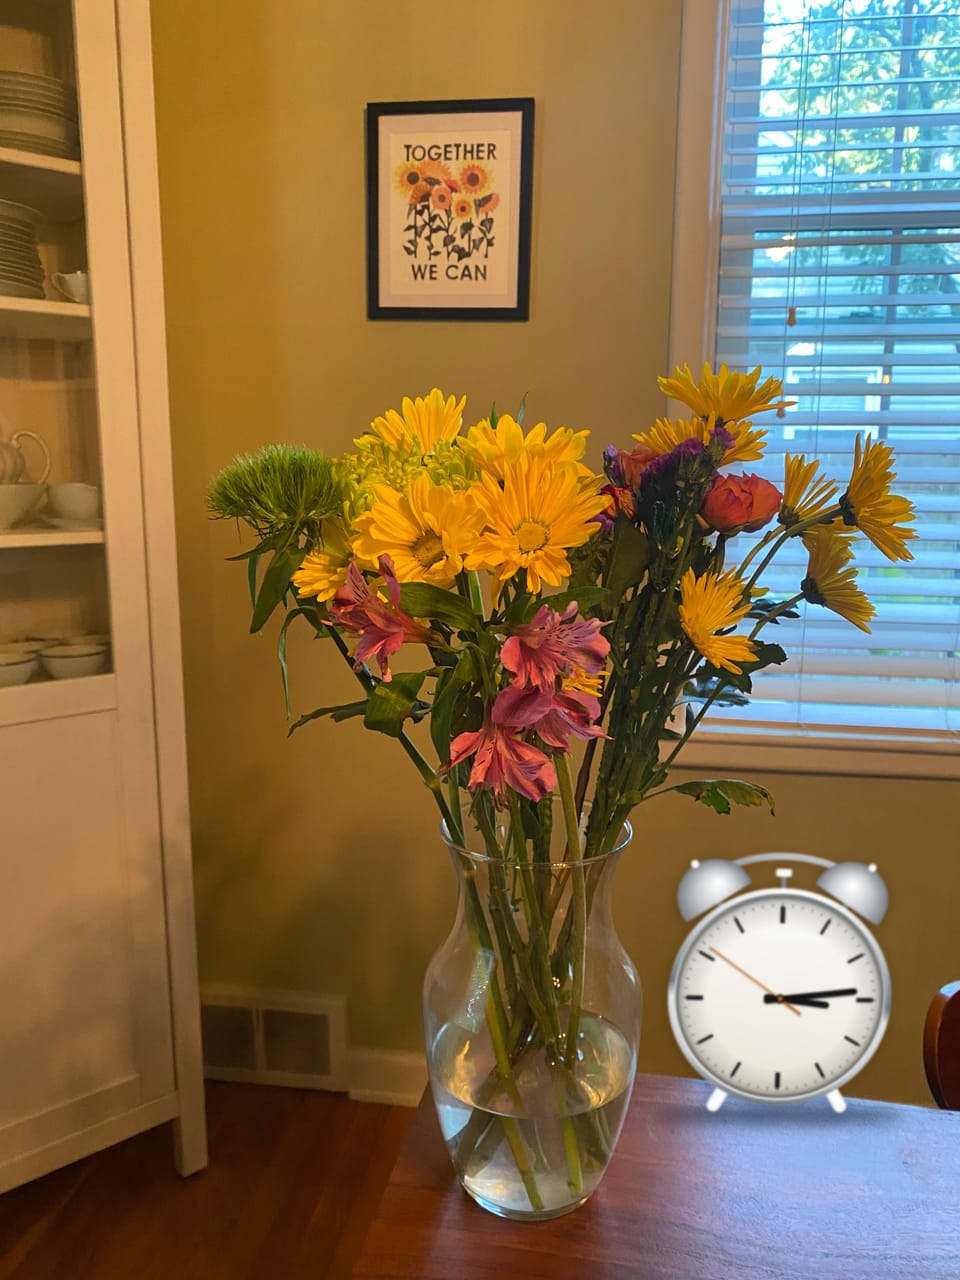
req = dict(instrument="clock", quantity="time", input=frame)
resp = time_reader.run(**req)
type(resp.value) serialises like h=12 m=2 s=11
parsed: h=3 m=13 s=51
